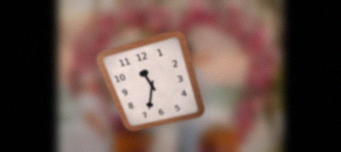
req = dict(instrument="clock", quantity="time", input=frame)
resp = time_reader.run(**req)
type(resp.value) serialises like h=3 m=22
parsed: h=11 m=34
